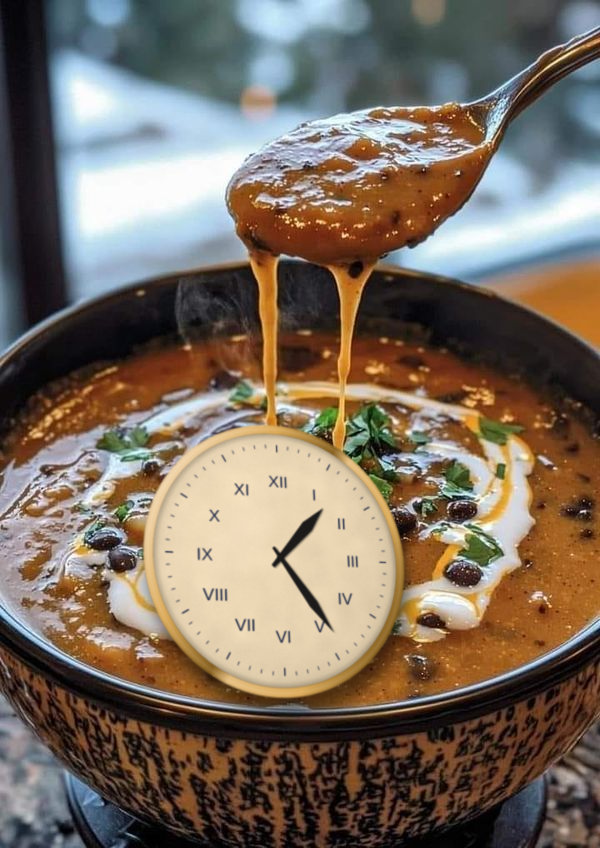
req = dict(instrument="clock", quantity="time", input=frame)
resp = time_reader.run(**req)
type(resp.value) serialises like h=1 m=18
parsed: h=1 m=24
